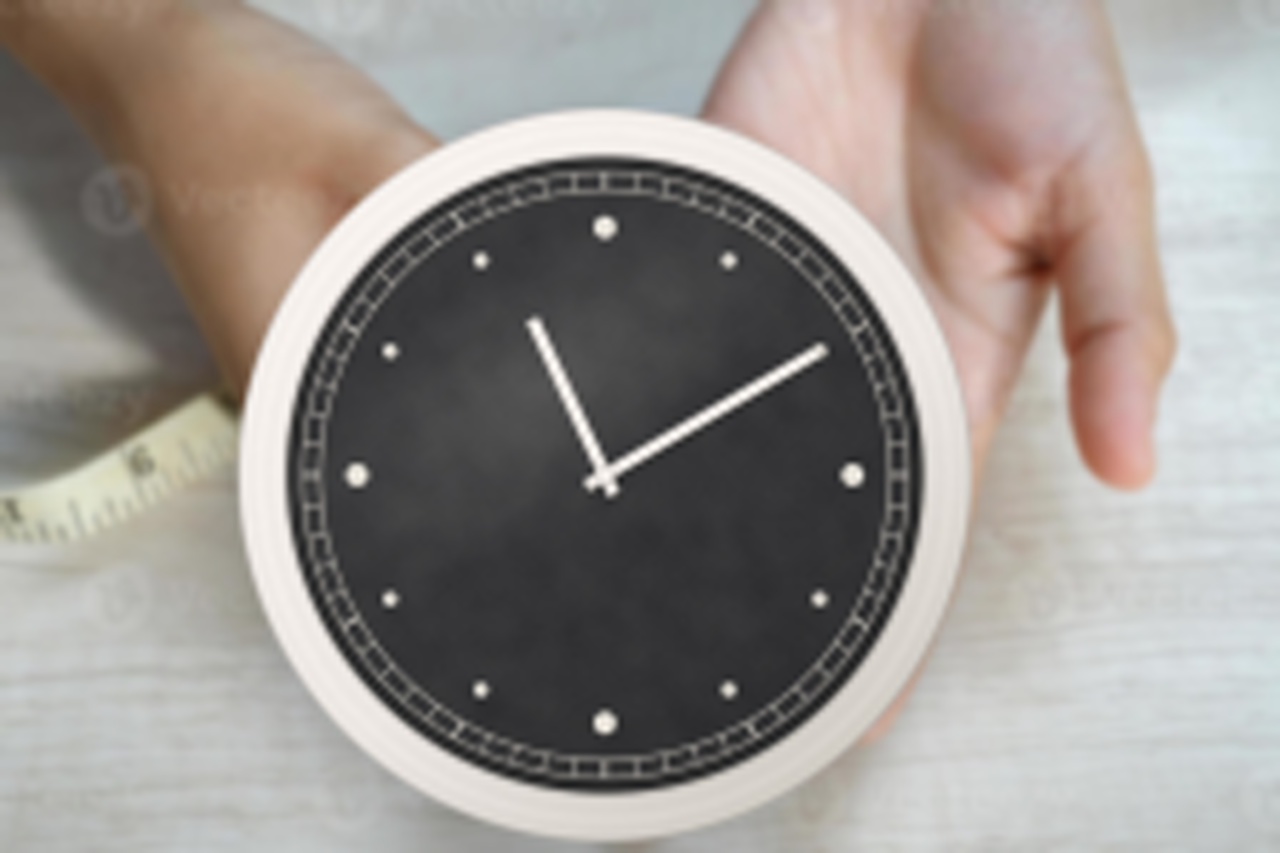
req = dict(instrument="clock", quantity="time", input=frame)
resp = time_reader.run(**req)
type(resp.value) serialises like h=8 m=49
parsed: h=11 m=10
